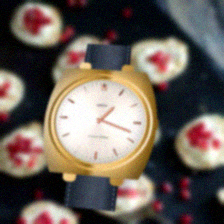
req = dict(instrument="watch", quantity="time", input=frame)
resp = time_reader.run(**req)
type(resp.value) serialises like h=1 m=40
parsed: h=1 m=18
